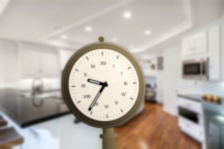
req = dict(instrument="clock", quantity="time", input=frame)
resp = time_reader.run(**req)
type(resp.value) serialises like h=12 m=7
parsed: h=9 m=36
